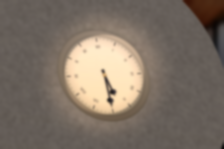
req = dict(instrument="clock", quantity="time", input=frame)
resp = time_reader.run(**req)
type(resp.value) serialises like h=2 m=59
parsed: h=5 m=30
